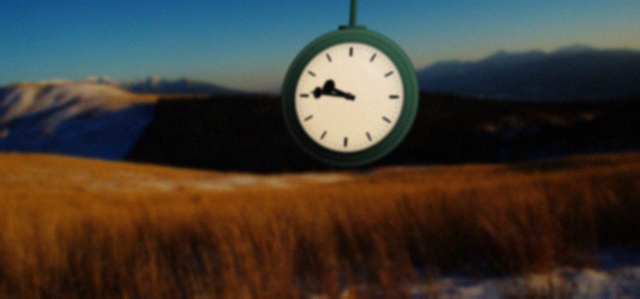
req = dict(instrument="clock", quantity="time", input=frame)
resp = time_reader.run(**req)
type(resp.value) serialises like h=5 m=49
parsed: h=9 m=46
